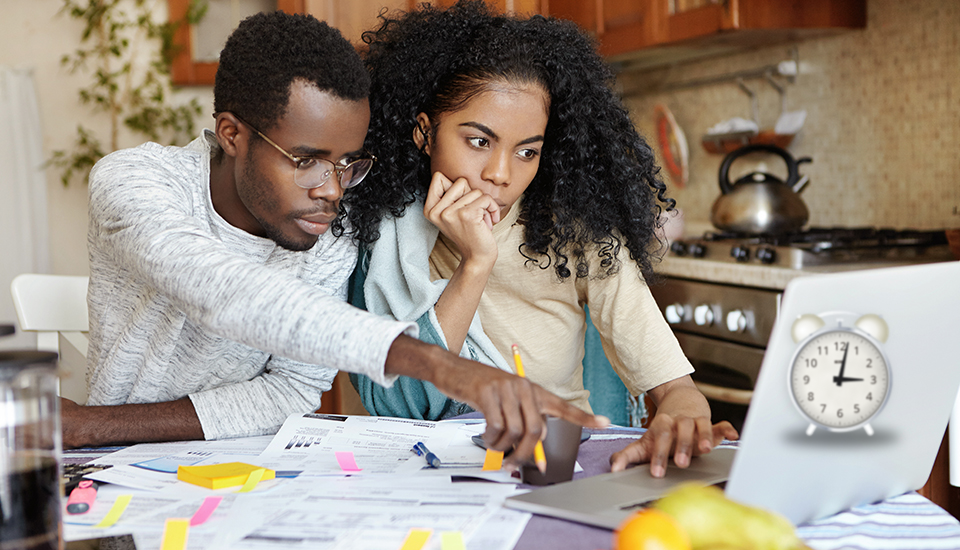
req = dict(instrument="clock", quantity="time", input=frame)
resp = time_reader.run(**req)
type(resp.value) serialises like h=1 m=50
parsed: h=3 m=2
